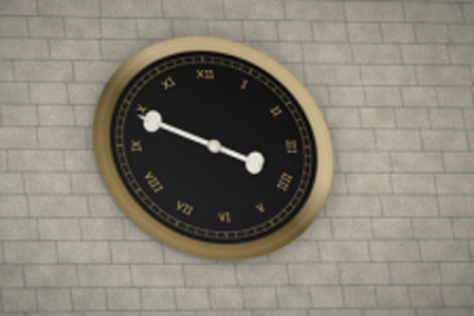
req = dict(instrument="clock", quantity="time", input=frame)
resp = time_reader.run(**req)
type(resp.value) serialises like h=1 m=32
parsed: h=3 m=49
